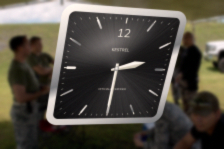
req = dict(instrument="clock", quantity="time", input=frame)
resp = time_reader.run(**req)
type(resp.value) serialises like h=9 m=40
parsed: h=2 m=30
